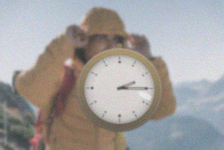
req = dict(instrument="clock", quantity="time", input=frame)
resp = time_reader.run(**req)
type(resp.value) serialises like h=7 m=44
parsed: h=2 m=15
